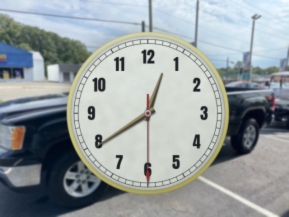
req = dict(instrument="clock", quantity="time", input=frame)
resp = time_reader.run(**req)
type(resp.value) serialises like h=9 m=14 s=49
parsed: h=12 m=39 s=30
